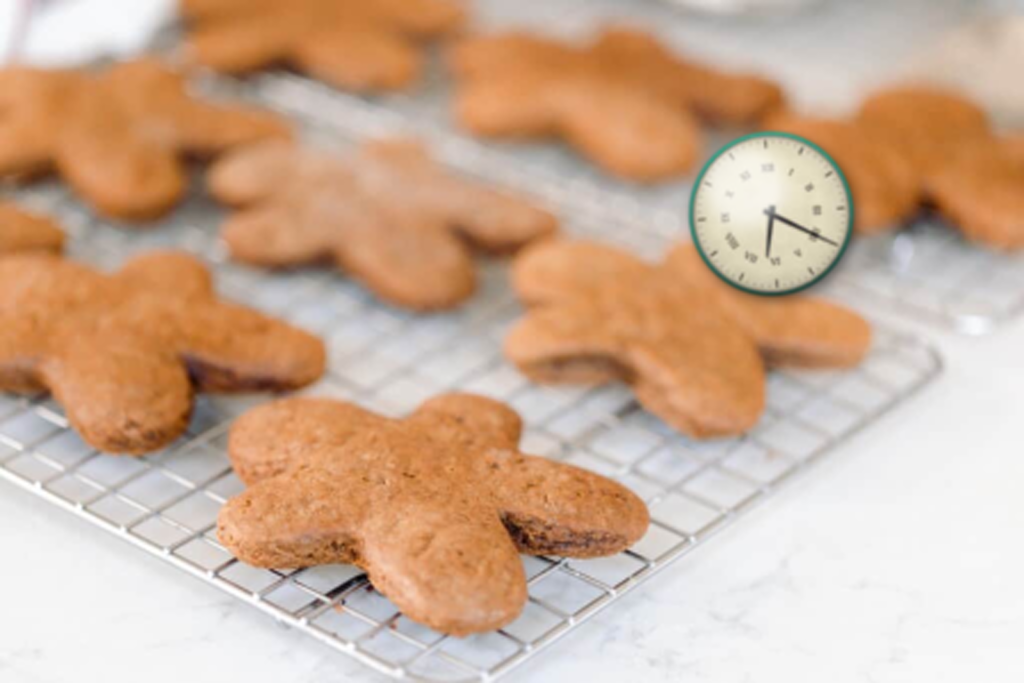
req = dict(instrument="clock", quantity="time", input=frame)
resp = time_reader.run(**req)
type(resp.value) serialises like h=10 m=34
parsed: h=6 m=20
